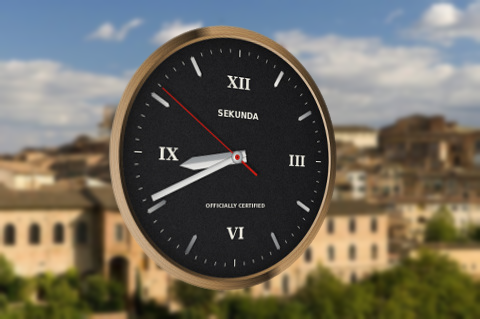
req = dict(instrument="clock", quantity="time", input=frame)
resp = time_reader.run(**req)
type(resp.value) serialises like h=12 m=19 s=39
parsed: h=8 m=40 s=51
